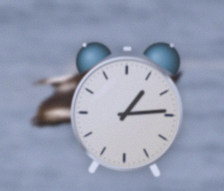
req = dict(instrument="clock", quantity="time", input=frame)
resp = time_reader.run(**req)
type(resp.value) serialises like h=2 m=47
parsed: h=1 m=14
